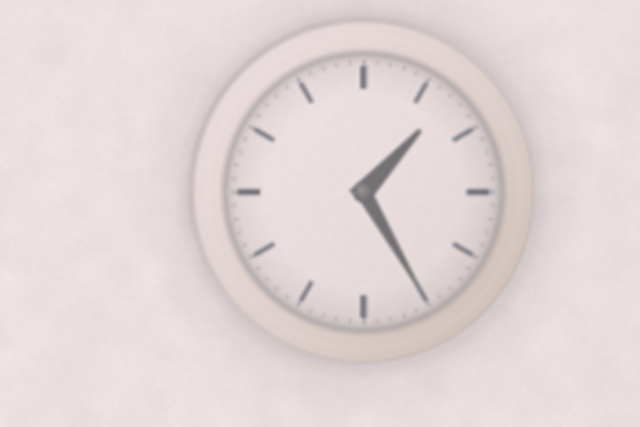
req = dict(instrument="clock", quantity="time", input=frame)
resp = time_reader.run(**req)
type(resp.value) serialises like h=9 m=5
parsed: h=1 m=25
